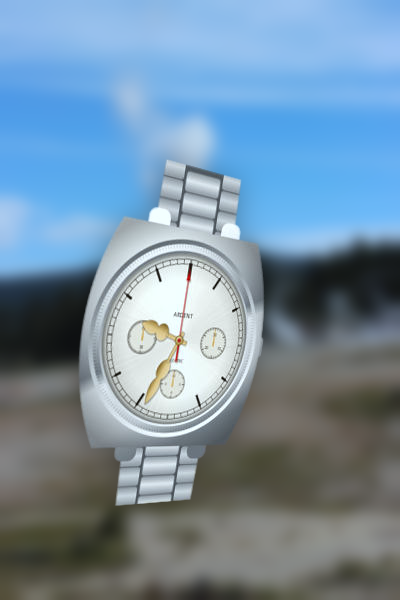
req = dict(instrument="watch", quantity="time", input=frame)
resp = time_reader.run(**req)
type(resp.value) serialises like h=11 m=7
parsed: h=9 m=34
